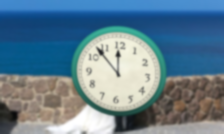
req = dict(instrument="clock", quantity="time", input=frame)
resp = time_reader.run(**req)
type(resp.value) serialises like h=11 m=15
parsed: h=11 m=53
